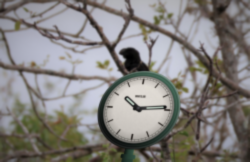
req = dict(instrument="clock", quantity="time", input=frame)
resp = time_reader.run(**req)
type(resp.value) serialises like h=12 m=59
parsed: h=10 m=14
